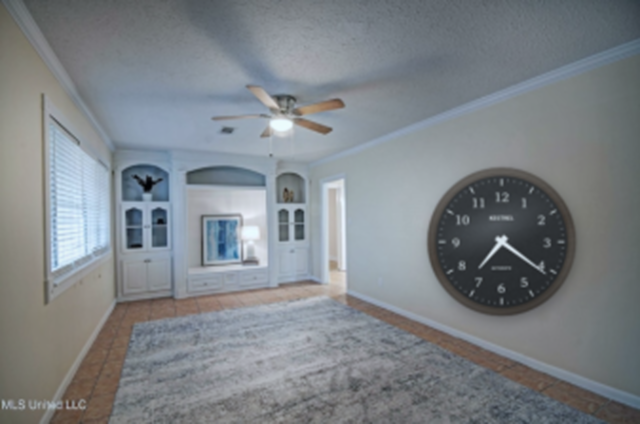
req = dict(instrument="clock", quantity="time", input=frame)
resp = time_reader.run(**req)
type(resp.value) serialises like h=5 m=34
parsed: h=7 m=21
